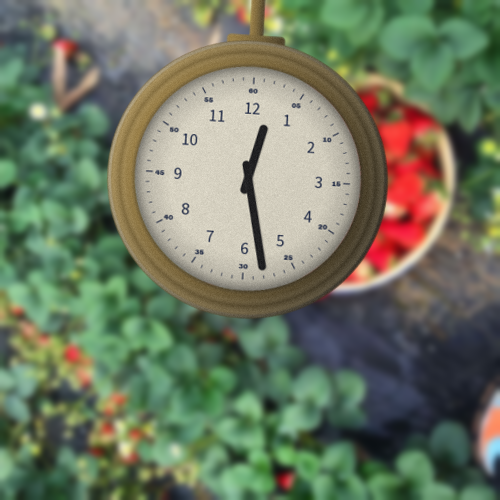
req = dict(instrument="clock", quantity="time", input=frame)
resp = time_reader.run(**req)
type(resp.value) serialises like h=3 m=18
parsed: h=12 m=28
